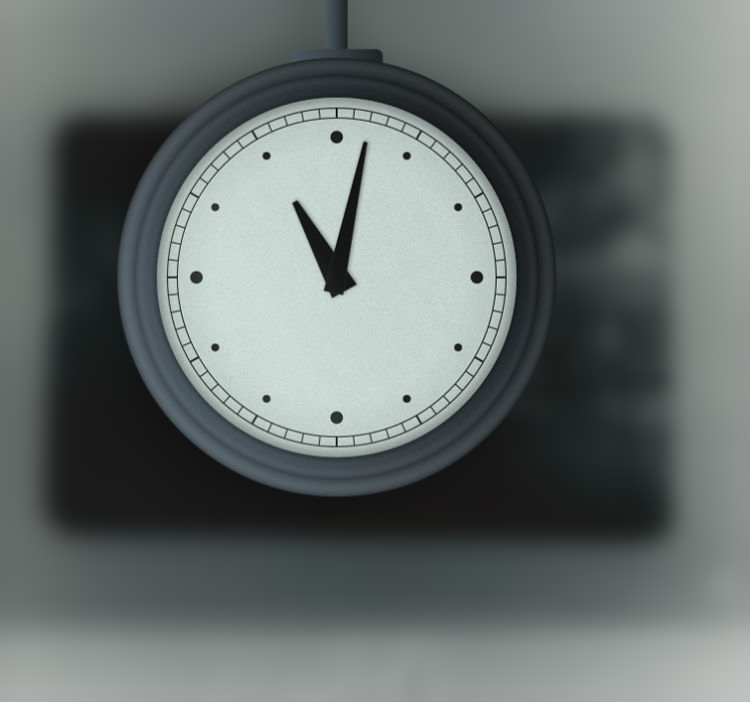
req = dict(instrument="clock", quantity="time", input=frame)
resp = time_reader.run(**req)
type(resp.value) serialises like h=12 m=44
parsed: h=11 m=2
